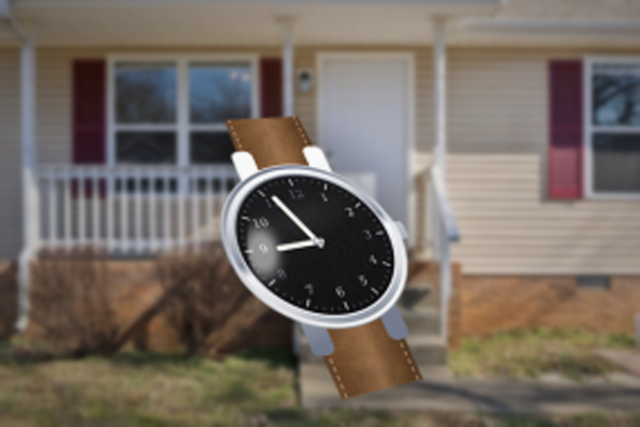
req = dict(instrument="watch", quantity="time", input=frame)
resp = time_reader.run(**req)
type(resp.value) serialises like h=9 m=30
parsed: h=8 m=56
